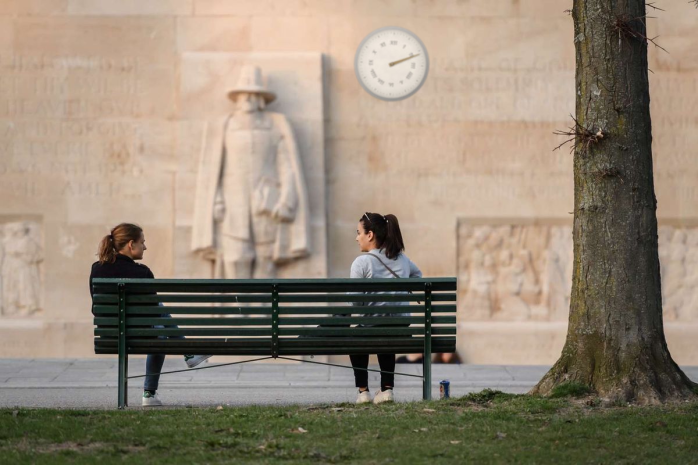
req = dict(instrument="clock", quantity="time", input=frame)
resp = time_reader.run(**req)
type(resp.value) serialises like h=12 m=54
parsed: h=2 m=11
